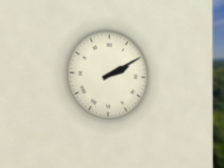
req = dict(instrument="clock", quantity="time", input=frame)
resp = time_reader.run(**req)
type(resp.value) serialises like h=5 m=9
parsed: h=2 m=10
